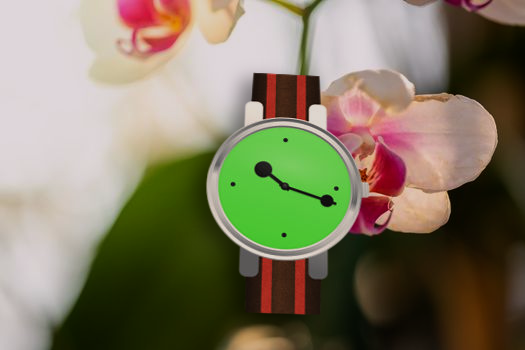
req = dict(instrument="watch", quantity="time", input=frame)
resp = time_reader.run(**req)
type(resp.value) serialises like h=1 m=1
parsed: h=10 m=18
